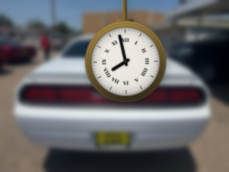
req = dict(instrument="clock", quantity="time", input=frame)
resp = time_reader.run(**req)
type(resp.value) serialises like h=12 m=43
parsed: h=7 m=58
